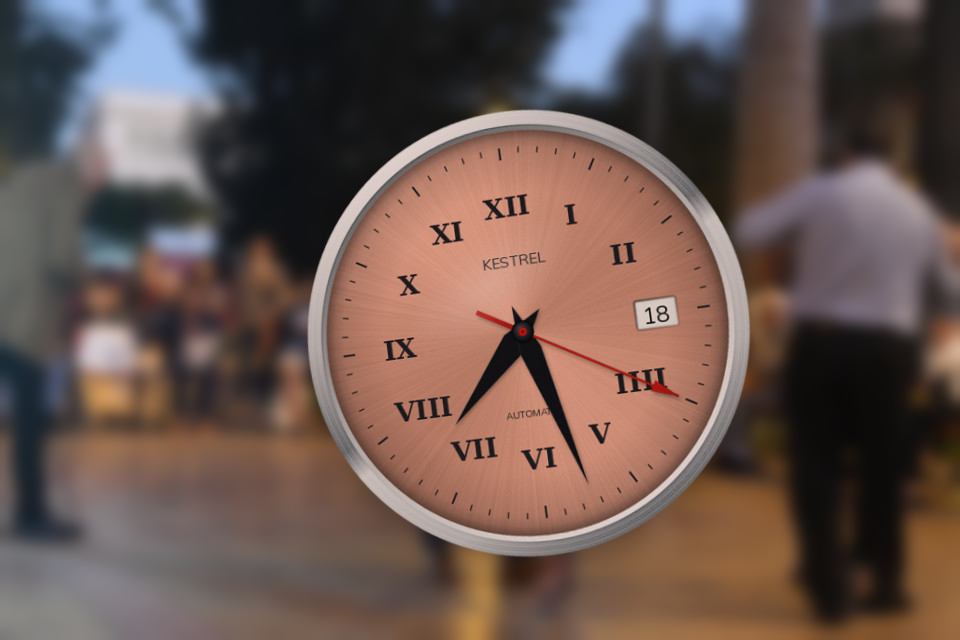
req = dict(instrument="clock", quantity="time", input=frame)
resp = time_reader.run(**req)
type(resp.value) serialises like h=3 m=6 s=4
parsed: h=7 m=27 s=20
